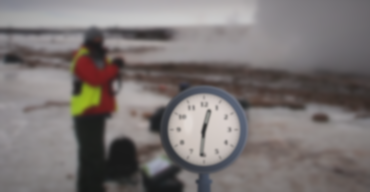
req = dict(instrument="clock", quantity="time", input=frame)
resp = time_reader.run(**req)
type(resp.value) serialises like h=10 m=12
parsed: h=12 m=31
